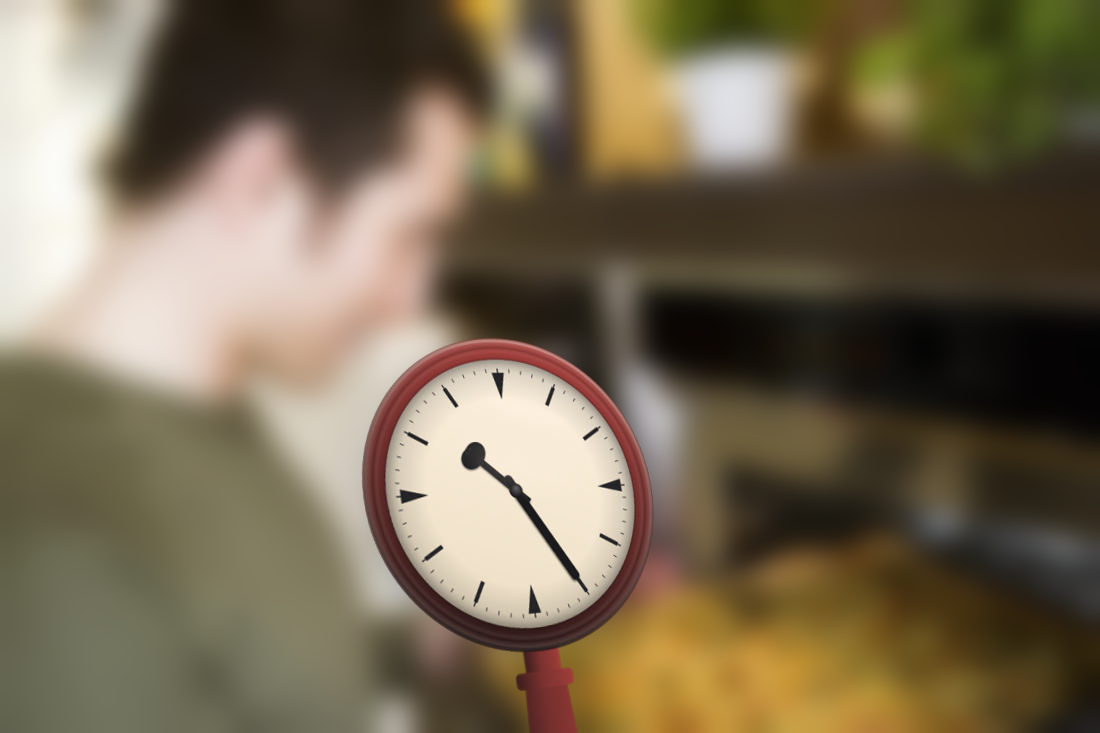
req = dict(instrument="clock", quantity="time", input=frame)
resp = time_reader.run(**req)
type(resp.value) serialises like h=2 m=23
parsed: h=10 m=25
